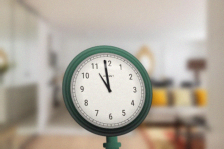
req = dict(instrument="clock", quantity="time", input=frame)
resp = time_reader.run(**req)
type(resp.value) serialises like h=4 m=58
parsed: h=10 m=59
